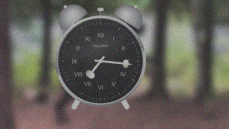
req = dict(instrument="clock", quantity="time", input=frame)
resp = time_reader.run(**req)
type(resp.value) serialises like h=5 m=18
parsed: h=7 m=16
